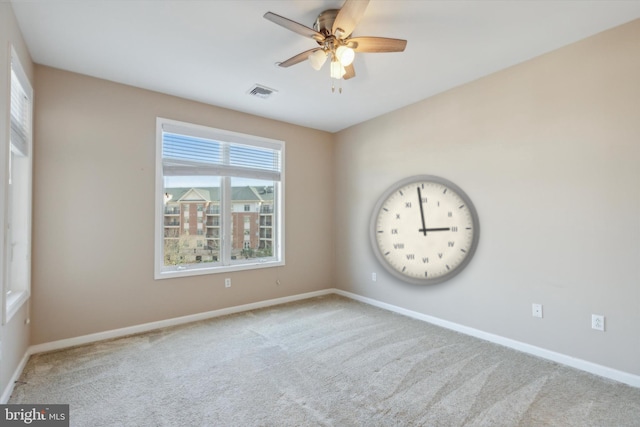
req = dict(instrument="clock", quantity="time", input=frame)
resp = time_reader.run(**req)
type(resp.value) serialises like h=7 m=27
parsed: h=2 m=59
